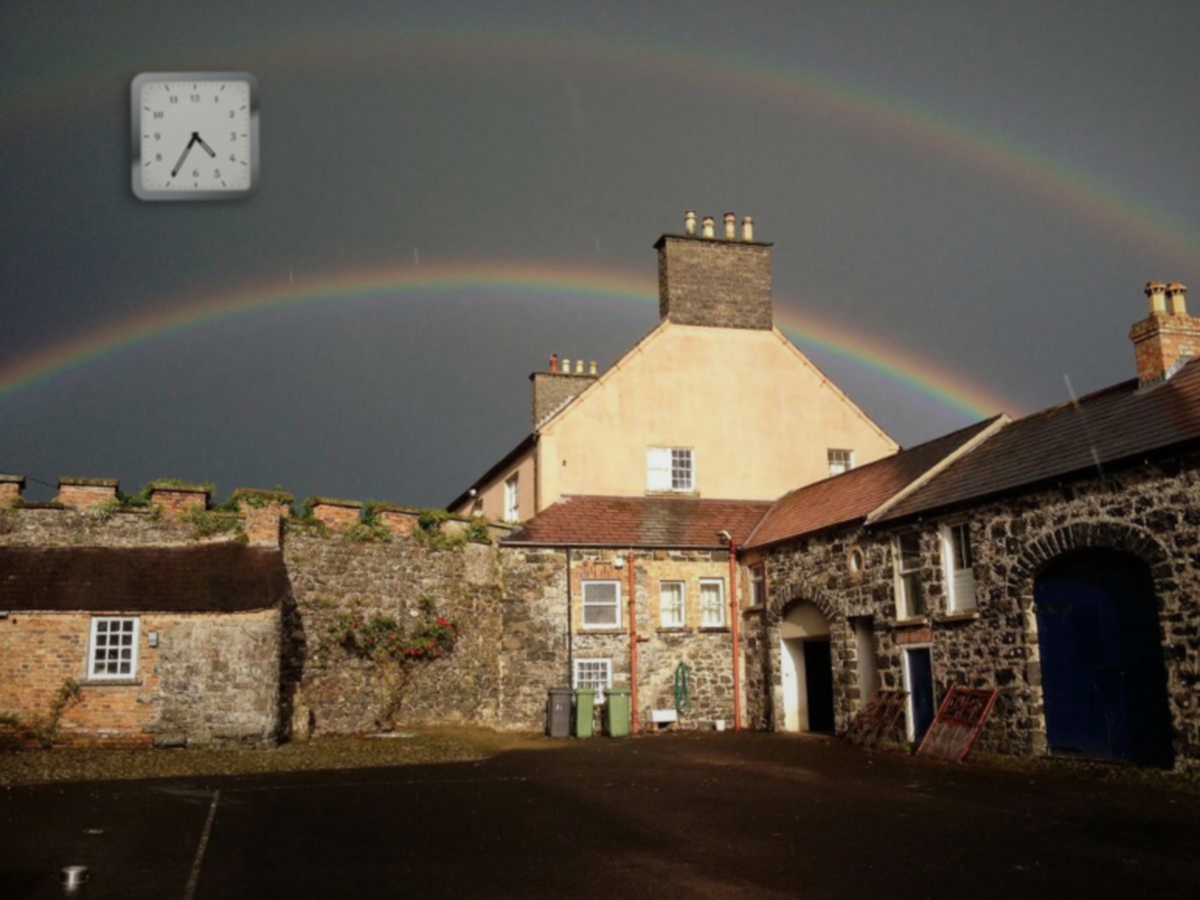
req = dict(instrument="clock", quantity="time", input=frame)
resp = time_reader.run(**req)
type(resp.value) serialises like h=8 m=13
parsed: h=4 m=35
